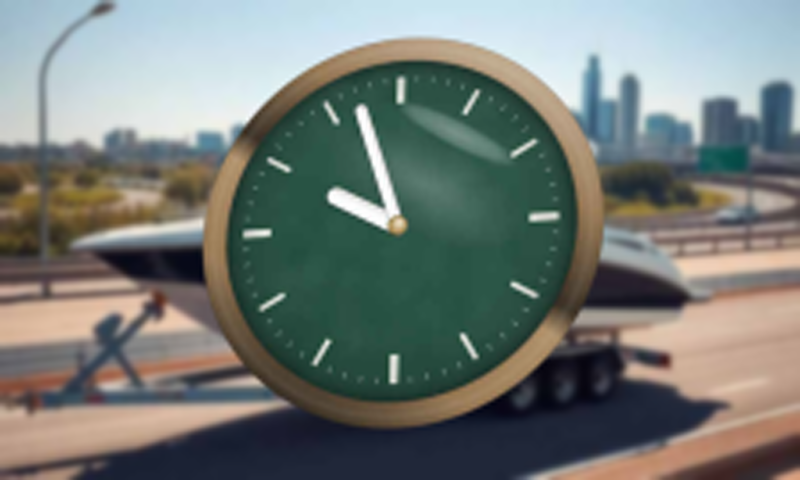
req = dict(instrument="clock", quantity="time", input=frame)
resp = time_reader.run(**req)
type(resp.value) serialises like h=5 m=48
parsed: h=9 m=57
